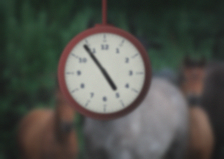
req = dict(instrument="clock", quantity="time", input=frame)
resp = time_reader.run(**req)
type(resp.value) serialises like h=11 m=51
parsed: h=4 m=54
